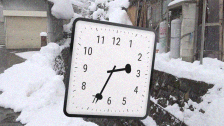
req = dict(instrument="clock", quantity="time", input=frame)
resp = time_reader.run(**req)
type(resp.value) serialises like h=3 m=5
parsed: h=2 m=34
